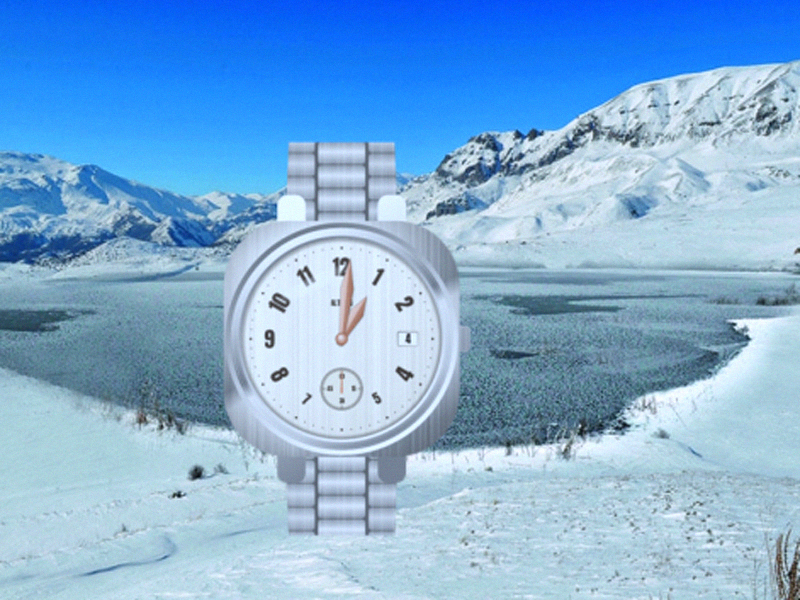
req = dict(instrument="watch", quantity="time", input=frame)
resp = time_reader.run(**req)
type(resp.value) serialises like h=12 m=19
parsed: h=1 m=1
